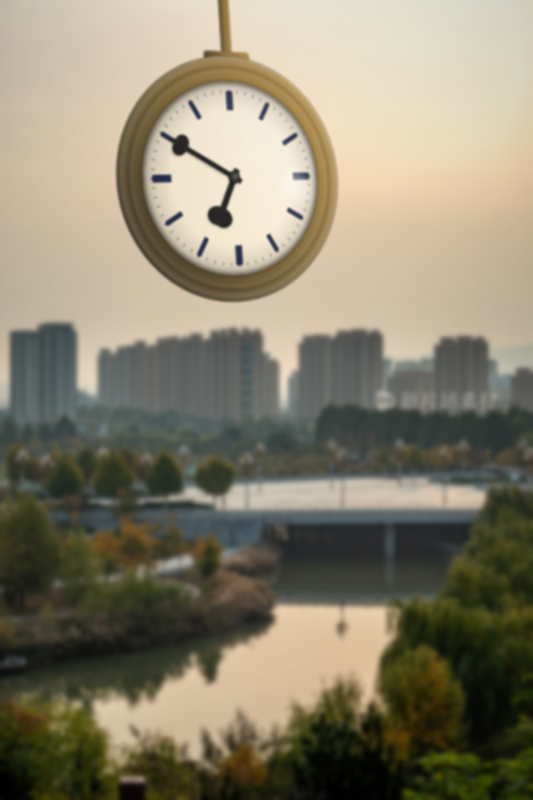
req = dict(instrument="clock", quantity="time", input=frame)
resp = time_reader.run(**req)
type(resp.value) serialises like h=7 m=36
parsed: h=6 m=50
